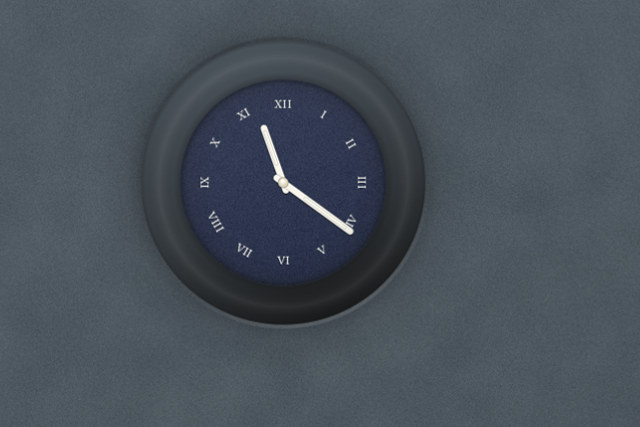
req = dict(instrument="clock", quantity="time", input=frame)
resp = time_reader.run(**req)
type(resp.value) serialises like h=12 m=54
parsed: h=11 m=21
